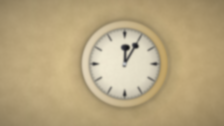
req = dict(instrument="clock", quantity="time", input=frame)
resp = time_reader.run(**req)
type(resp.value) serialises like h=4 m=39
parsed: h=12 m=5
